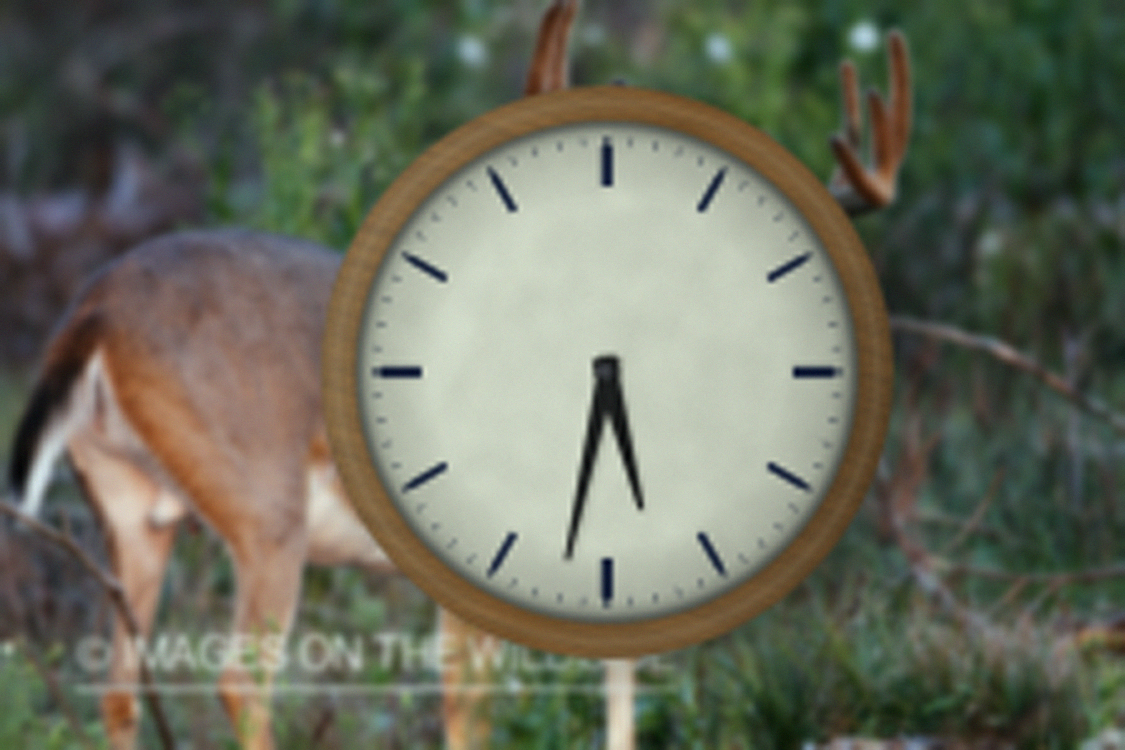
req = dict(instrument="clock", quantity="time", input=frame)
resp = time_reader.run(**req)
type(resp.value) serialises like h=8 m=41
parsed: h=5 m=32
